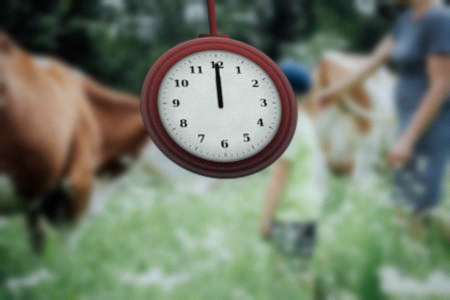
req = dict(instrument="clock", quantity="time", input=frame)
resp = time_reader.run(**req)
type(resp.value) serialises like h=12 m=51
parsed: h=12 m=0
